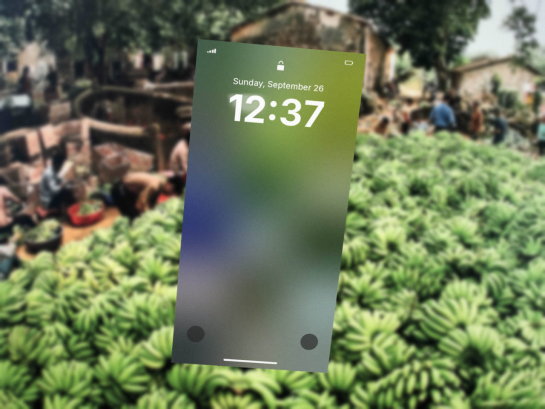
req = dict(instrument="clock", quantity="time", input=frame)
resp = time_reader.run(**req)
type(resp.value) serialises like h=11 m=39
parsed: h=12 m=37
